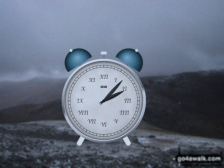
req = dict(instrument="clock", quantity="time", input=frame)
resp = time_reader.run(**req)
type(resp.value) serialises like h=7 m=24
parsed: h=2 m=7
